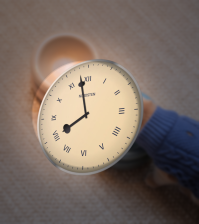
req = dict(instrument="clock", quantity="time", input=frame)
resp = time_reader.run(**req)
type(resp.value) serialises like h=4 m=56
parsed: h=7 m=58
